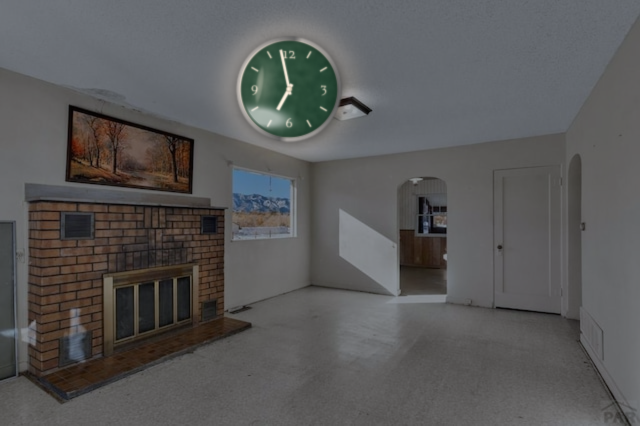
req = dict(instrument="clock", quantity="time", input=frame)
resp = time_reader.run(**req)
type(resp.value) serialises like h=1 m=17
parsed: h=6 m=58
